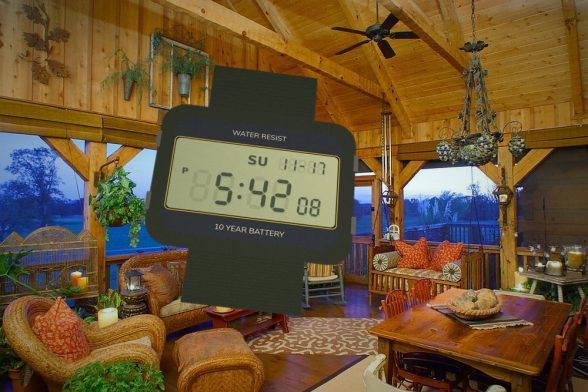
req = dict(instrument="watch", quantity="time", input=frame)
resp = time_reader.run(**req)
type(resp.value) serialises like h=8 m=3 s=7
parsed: h=5 m=42 s=8
